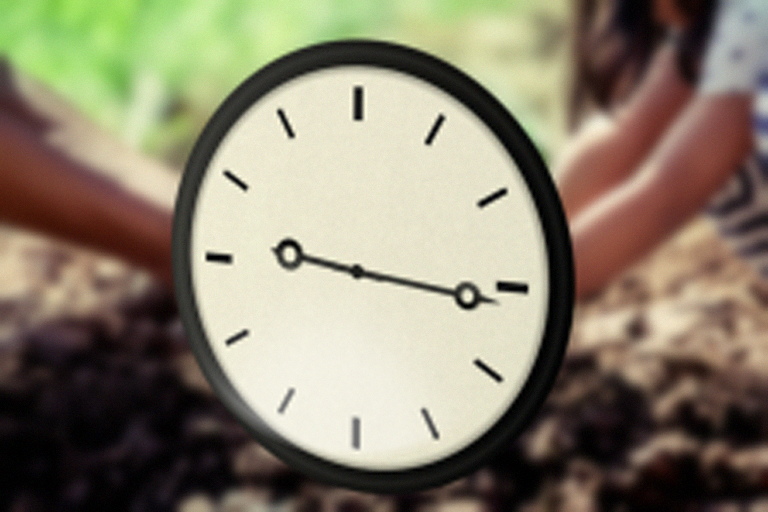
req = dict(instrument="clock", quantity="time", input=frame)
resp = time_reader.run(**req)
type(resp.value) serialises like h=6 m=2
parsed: h=9 m=16
